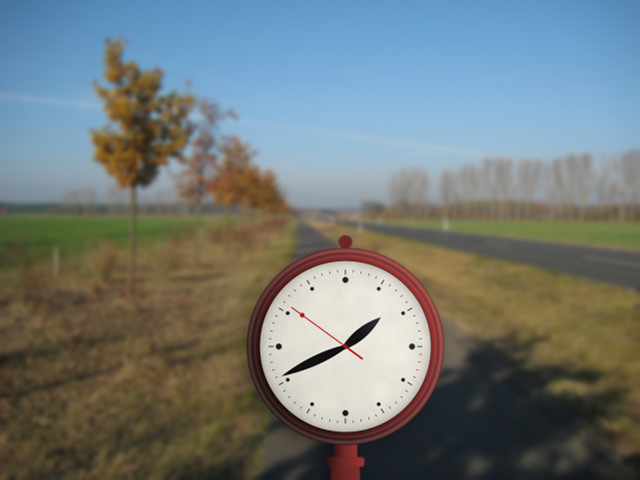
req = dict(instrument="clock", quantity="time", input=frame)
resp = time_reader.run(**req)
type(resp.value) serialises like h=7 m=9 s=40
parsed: h=1 m=40 s=51
